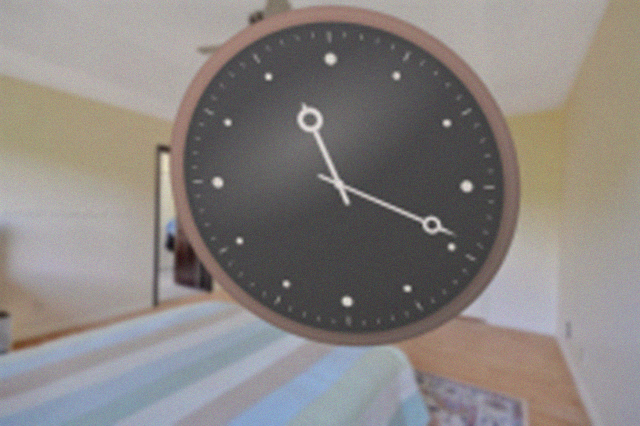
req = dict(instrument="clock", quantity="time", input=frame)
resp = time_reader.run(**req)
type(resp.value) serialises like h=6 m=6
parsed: h=11 m=19
